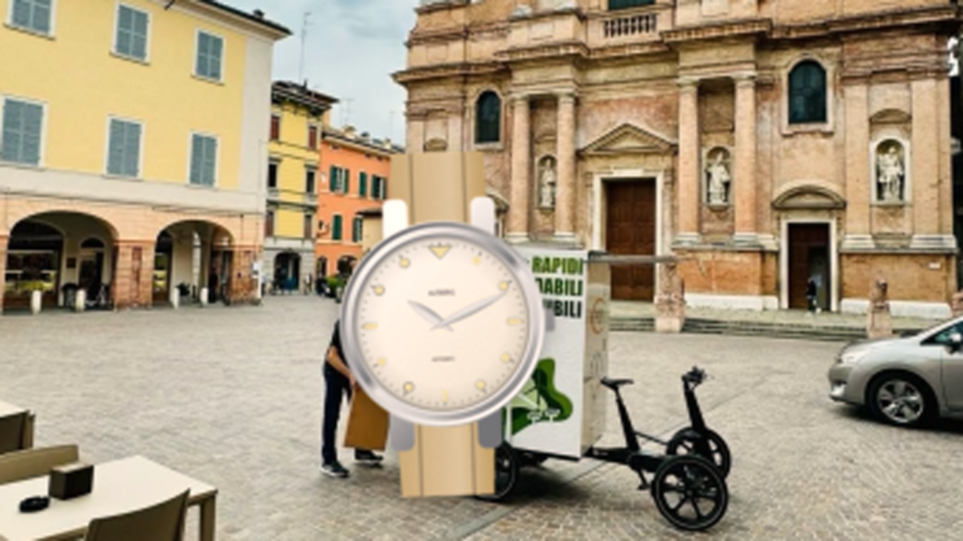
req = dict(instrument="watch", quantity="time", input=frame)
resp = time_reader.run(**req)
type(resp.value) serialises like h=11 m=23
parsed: h=10 m=11
